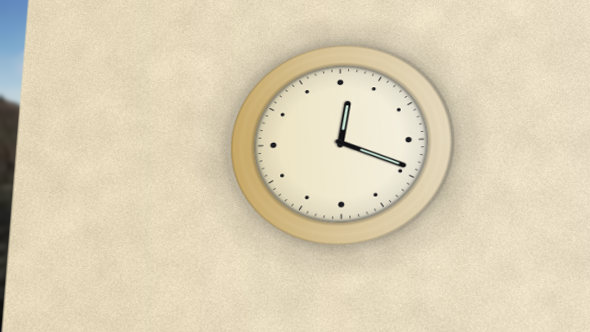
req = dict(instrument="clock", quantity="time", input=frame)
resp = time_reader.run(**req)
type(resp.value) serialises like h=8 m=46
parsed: h=12 m=19
